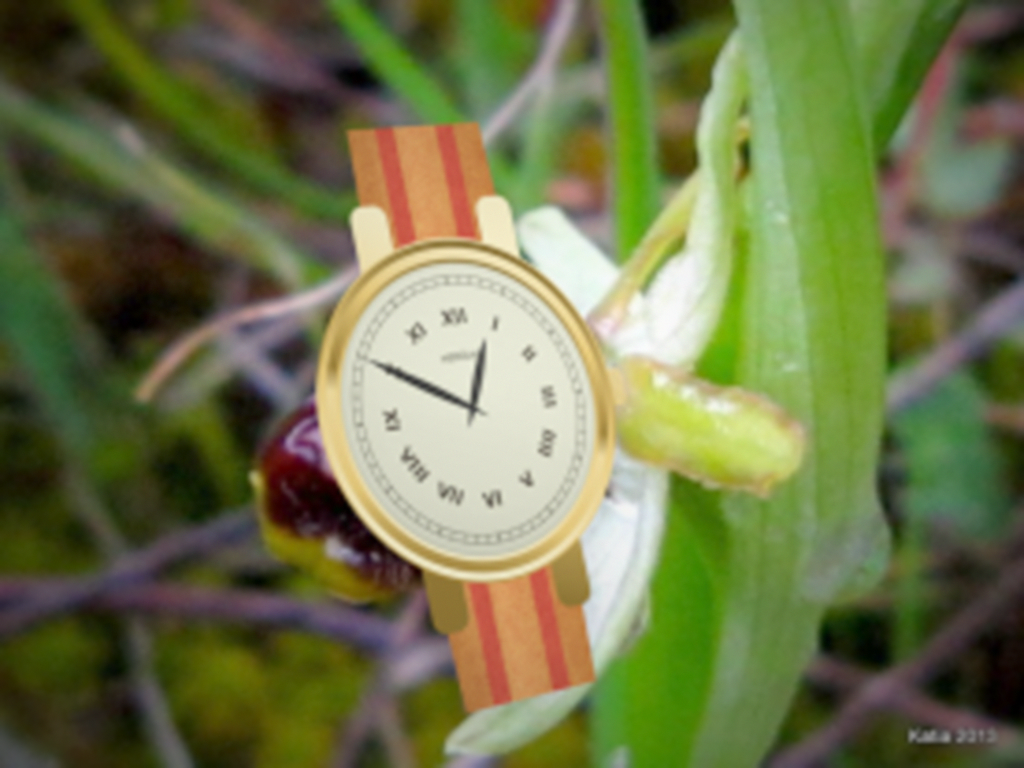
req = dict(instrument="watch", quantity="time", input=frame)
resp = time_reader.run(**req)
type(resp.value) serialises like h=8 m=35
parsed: h=12 m=50
